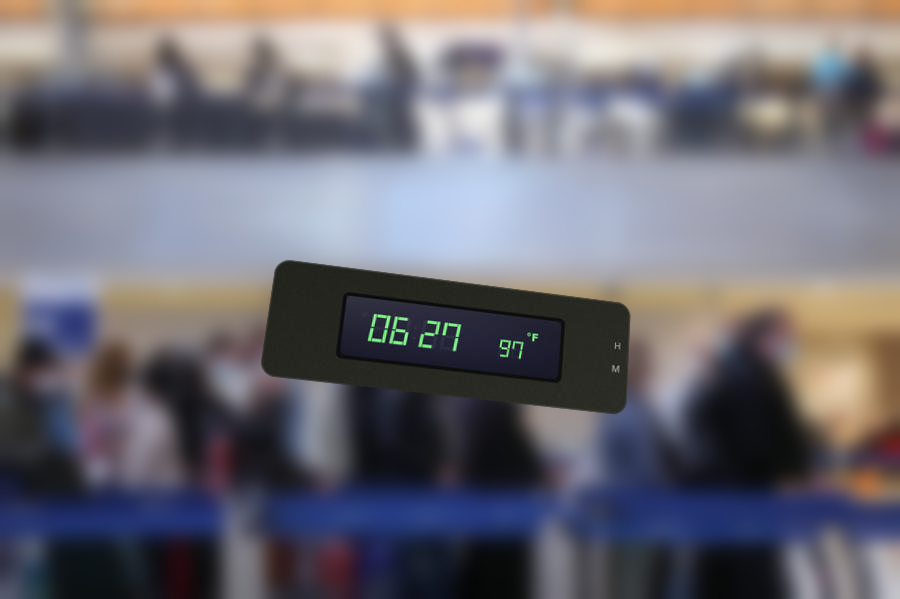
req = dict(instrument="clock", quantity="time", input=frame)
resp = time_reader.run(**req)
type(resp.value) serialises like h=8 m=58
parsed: h=6 m=27
